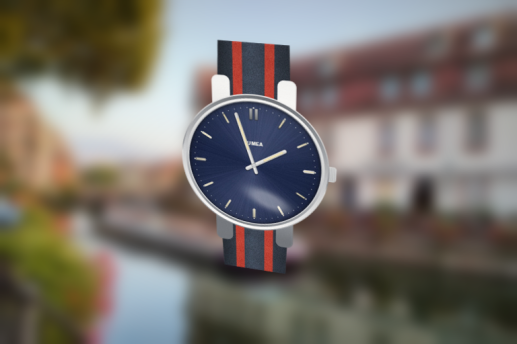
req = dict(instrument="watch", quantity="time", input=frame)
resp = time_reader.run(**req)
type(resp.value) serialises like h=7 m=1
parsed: h=1 m=57
